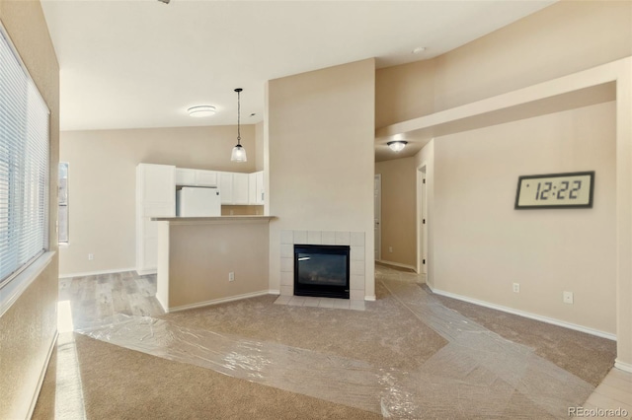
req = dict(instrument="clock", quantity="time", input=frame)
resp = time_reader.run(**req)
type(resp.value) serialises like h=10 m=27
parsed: h=12 m=22
